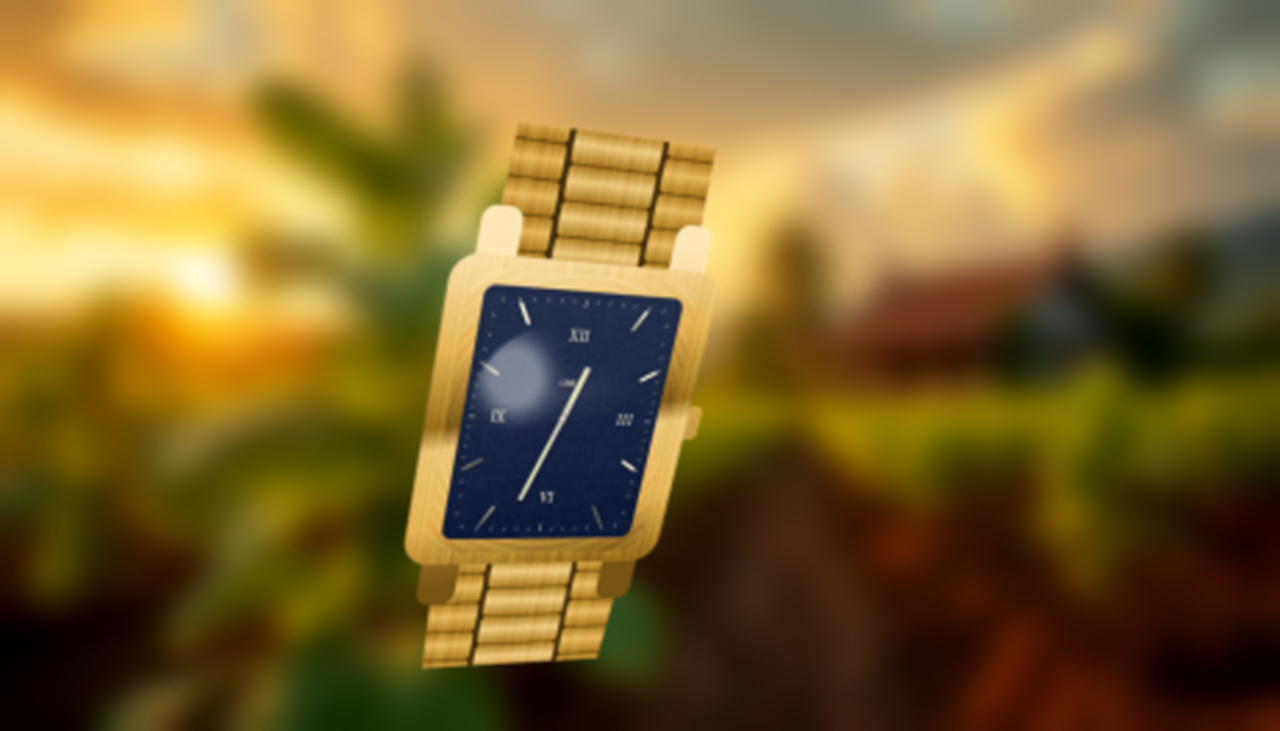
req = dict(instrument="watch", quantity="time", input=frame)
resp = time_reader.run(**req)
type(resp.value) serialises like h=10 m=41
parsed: h=12 m=33
